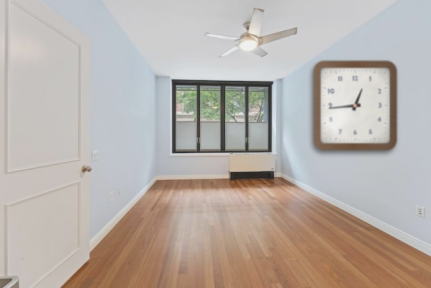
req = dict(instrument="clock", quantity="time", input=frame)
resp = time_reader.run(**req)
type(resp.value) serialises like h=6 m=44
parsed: h=12 m=44
